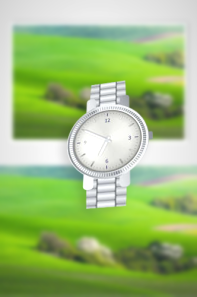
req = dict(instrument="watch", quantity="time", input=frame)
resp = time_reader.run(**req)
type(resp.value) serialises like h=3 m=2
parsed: h=6 m=50
